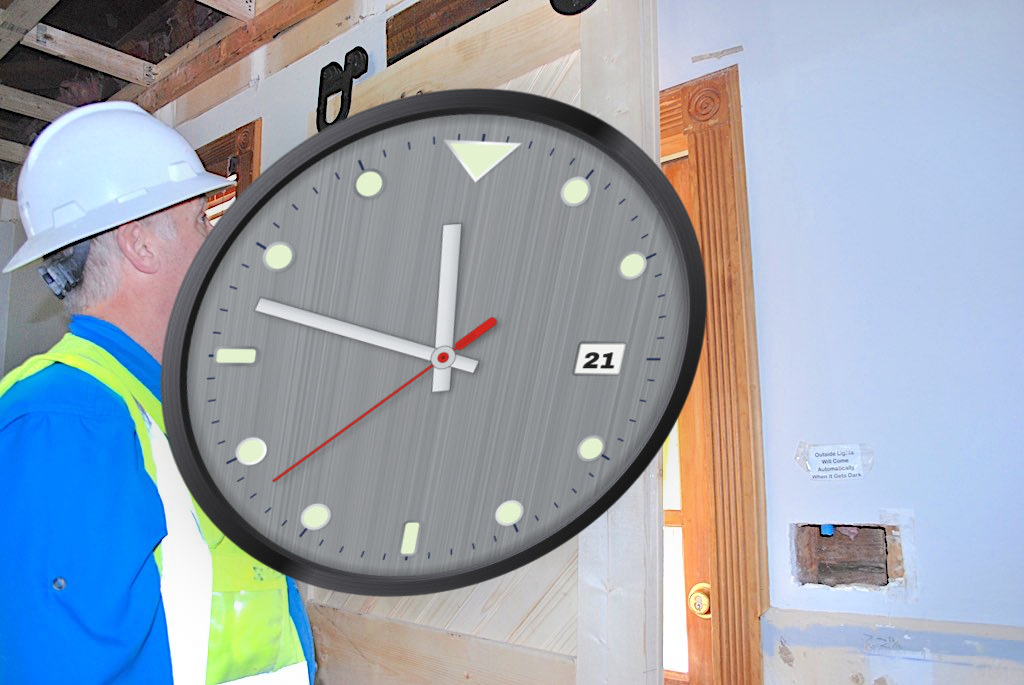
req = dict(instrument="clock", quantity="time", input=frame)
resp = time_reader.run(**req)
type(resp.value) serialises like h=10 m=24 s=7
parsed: h=11 m=47 s=38
